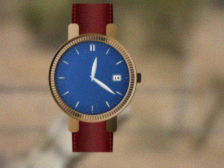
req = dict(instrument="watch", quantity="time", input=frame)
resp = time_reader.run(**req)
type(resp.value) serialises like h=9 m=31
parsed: h=12 m=21
